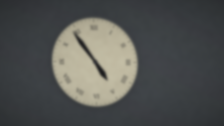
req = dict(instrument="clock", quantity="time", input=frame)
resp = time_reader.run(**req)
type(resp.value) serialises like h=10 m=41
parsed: h=4 m=54
